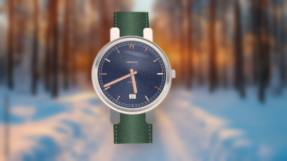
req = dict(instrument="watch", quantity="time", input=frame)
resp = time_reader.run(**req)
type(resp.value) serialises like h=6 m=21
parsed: h=5 m=41
